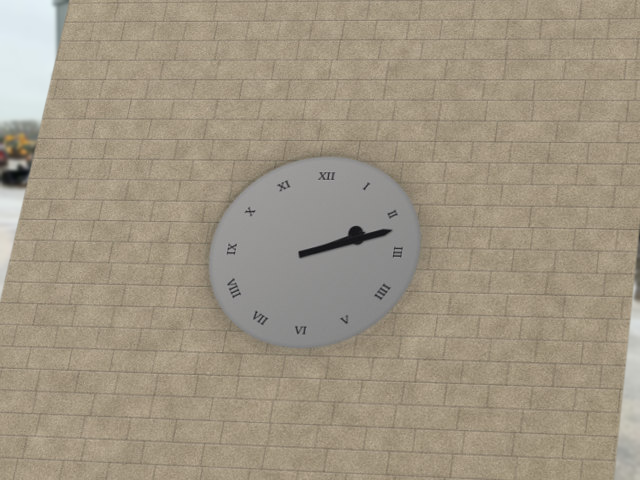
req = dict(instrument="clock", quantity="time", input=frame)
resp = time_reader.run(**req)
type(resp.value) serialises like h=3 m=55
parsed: h=2 m=12
